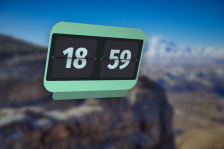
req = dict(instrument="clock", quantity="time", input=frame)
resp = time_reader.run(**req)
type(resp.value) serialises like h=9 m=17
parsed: h=18 m=59
